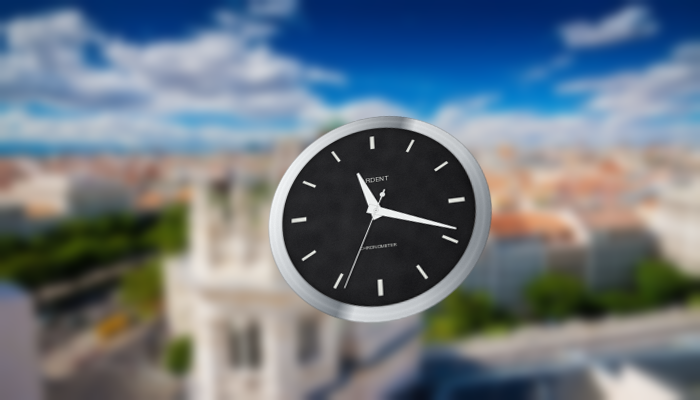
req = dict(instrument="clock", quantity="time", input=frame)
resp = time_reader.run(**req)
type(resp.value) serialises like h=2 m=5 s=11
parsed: h=11 m=18 s=34
